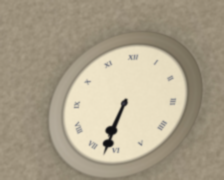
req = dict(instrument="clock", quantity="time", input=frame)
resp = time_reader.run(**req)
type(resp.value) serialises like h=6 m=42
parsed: h=6 m=32
